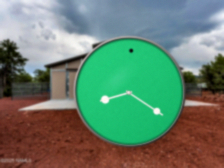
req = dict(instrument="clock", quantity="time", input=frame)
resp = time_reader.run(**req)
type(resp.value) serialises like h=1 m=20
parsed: h=8 m=20
